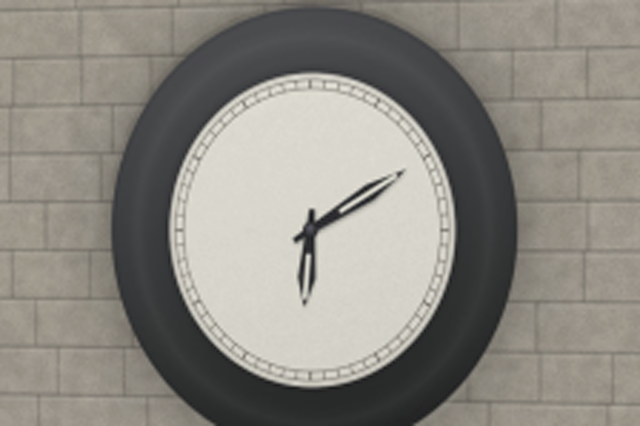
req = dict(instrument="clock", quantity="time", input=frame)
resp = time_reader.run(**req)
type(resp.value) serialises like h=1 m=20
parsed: h=6 m=10
